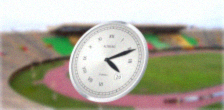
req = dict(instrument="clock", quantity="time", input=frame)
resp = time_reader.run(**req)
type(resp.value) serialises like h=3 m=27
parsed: h=4 m=11
